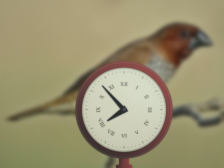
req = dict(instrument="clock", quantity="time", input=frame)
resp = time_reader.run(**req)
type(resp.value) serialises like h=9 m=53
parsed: h=7 m=53
